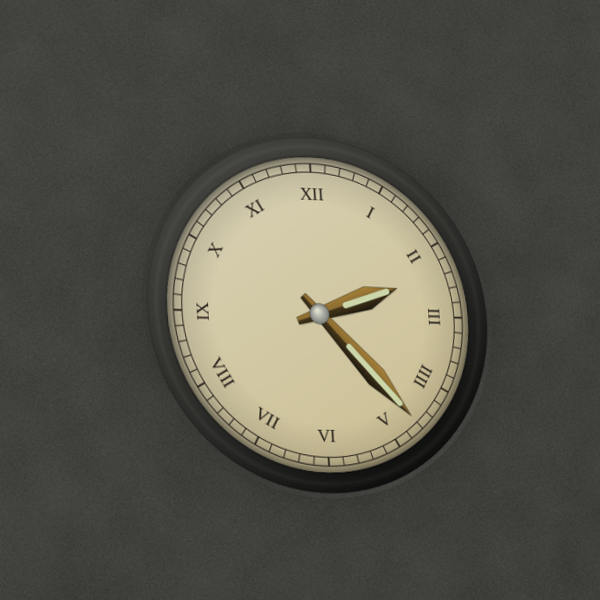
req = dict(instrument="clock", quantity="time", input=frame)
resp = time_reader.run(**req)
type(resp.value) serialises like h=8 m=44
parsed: h=2 m=23
